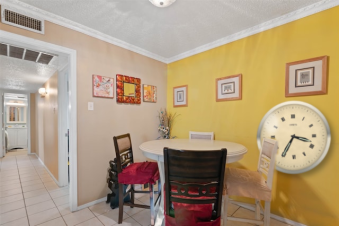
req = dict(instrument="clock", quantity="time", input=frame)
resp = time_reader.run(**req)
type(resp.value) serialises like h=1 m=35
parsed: h=3 m=35
